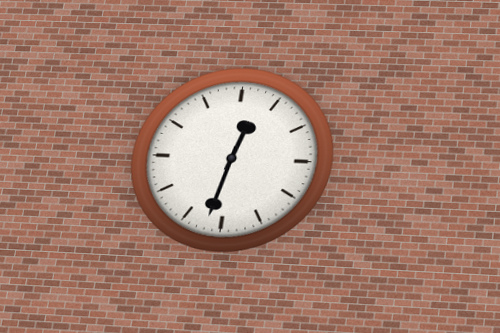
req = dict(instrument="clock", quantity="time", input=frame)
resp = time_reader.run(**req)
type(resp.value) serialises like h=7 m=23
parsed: h=12 m=32
